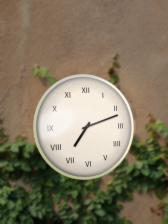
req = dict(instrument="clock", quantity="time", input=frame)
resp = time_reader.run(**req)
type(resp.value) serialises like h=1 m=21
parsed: h=7 m=12
